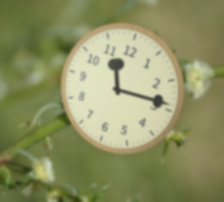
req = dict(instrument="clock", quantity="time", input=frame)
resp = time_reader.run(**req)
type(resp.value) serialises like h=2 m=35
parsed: h=11 m=14
